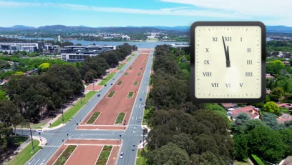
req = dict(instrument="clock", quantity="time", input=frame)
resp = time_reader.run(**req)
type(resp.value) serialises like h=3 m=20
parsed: h=11 m=58
